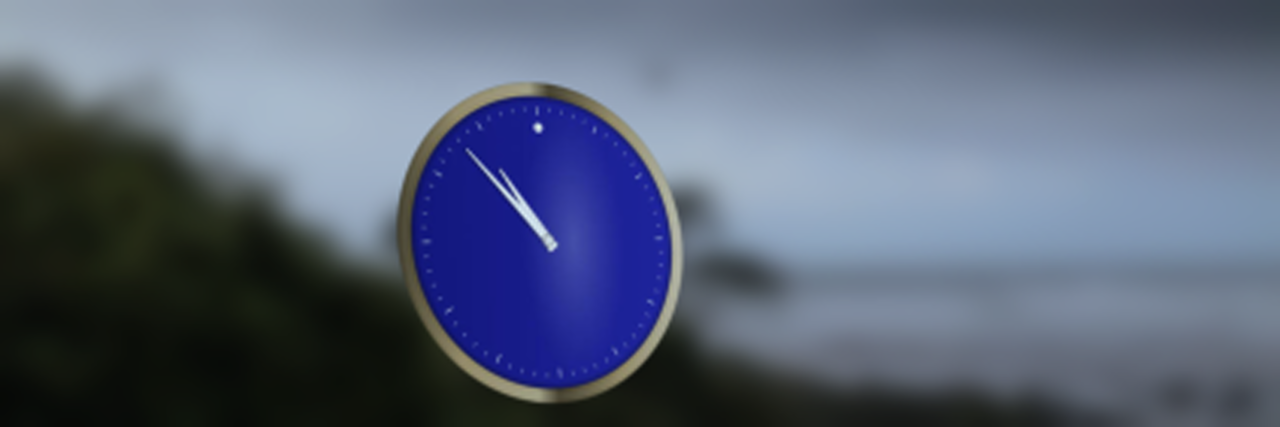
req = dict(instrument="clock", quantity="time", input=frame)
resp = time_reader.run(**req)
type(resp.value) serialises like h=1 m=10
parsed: h=10 m=53
